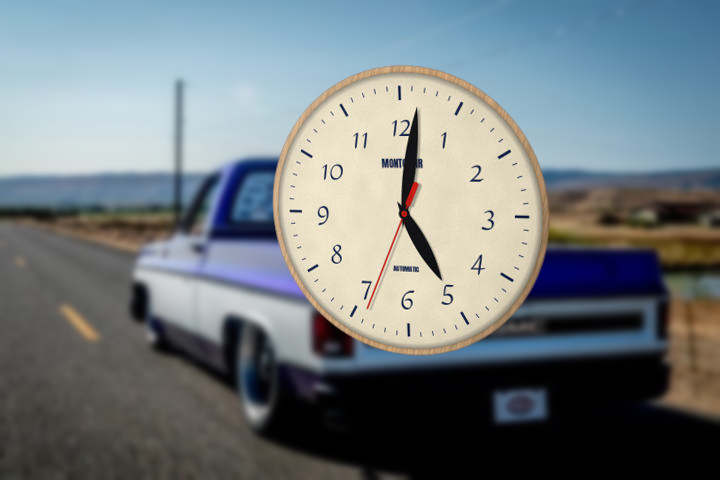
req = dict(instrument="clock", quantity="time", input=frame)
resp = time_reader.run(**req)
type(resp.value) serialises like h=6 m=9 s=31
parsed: h=5 m=1 s=34
